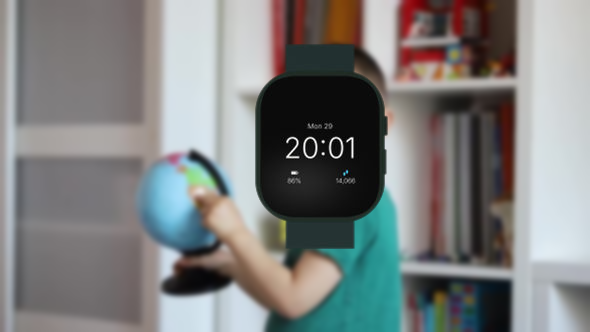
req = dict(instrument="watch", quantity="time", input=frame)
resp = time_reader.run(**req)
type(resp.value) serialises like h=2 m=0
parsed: h=20 m=1
